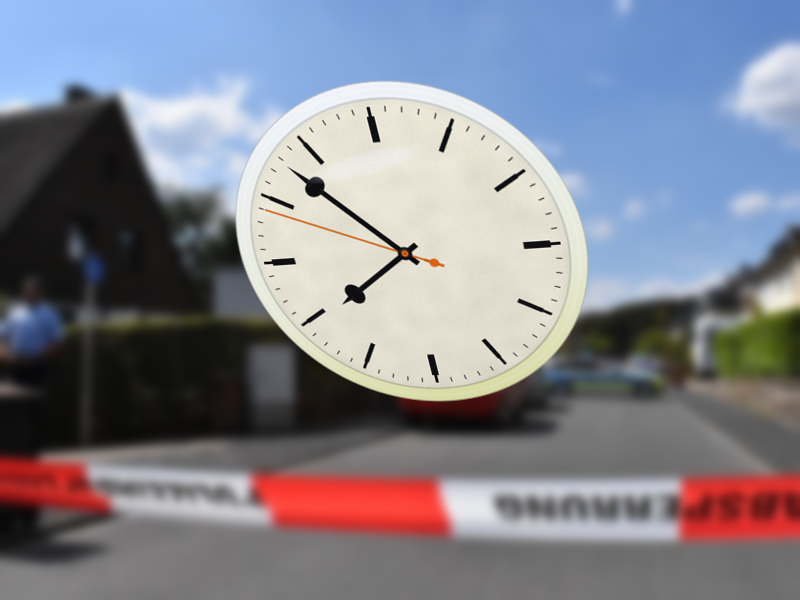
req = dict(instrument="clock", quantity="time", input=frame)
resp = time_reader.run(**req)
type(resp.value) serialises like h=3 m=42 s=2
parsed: h=7 m=52 s=49
